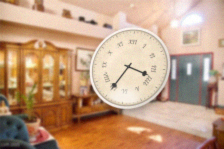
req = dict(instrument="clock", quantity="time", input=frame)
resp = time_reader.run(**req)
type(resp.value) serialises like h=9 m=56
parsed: h=3 m=35
